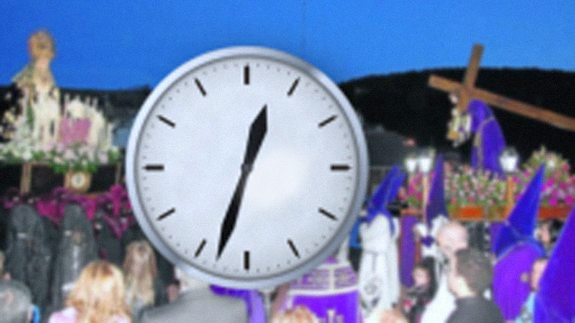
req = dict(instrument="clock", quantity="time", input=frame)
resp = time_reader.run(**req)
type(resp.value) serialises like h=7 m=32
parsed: h=12 m=33
